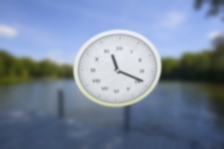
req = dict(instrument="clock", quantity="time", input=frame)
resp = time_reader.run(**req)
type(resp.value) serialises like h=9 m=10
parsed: h=11 m=19
